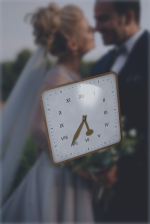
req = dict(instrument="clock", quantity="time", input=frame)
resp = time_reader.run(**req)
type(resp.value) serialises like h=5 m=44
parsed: h=5 m=36
